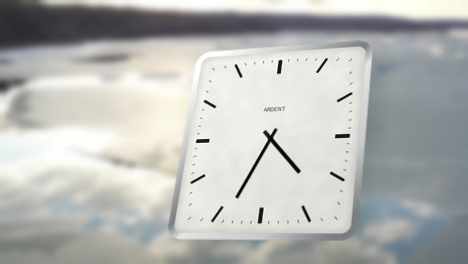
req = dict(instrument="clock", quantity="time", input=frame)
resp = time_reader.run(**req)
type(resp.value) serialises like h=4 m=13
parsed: h=4 m=34
